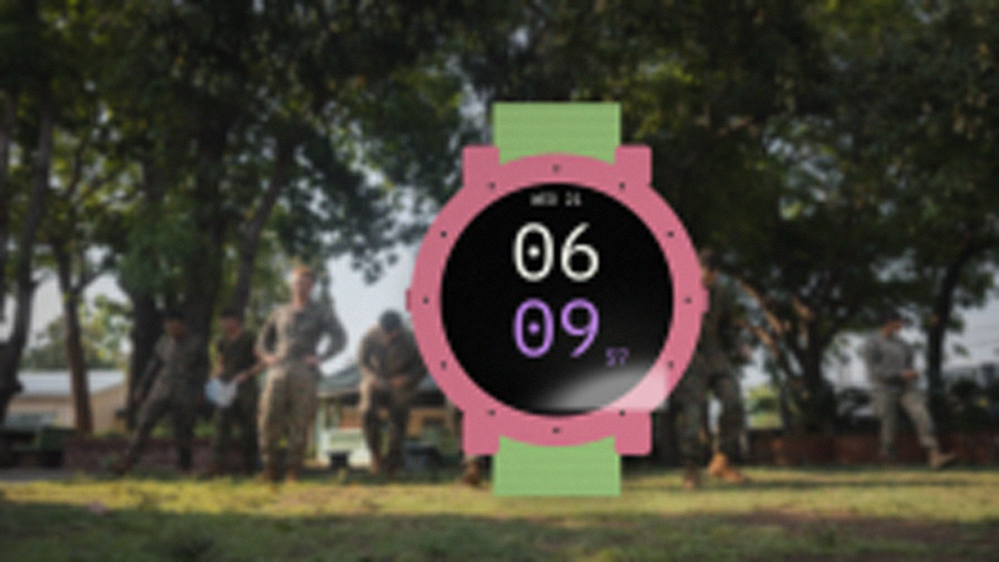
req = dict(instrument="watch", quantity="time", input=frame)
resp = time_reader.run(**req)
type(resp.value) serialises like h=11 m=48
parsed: h=6 m=9
